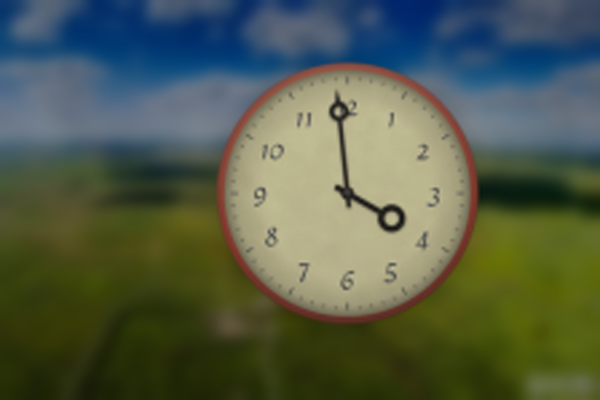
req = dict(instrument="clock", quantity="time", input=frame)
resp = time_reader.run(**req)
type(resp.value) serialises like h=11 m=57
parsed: h=3 m=59
